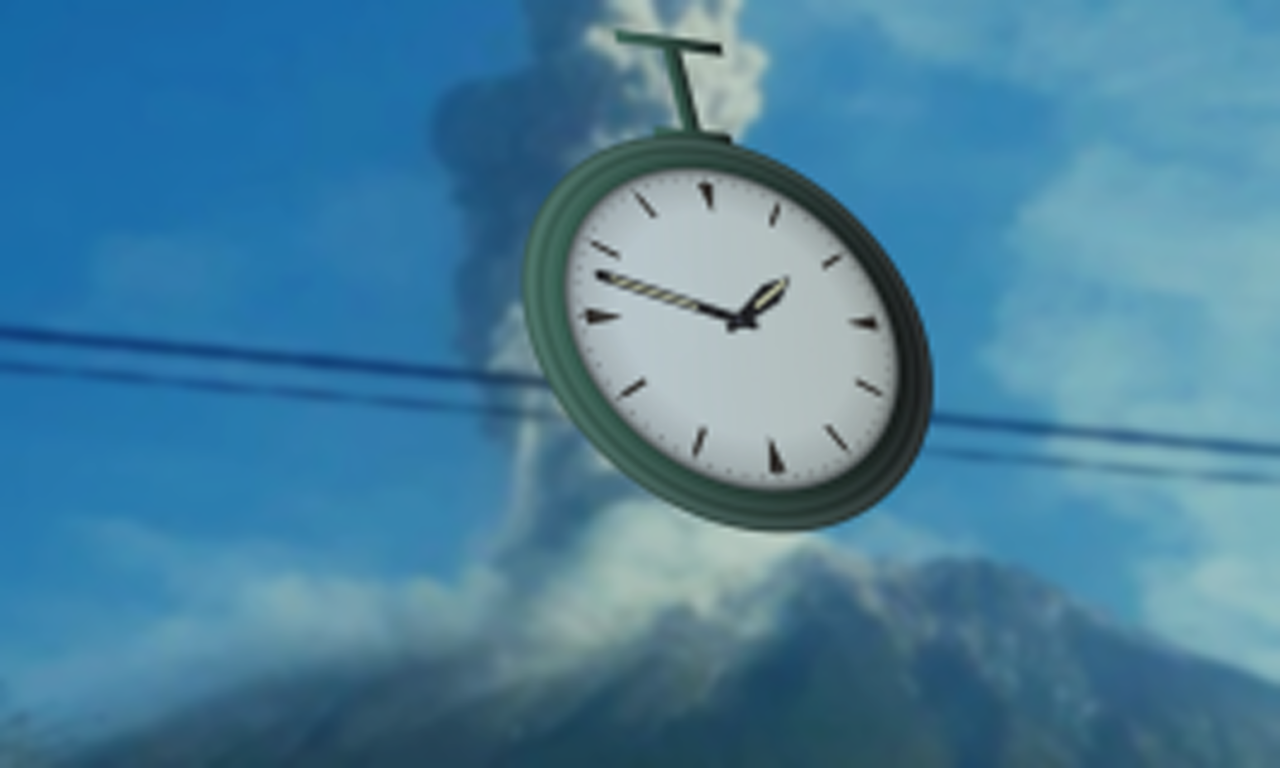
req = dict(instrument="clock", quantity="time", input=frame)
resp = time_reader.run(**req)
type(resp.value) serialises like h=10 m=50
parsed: h=1 m=48
